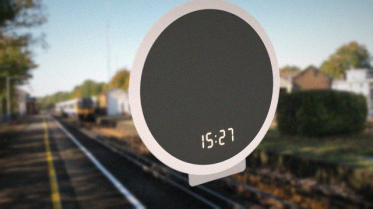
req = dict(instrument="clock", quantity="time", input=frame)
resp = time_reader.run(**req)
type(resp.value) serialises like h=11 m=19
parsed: h=15 m=27
